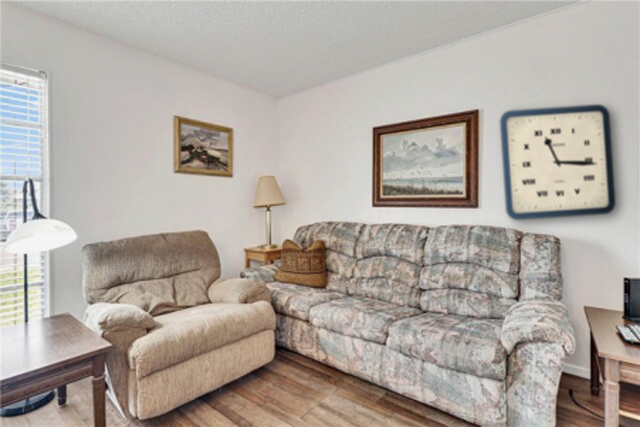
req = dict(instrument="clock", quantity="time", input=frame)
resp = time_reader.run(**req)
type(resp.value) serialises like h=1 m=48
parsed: h=11 m=16
